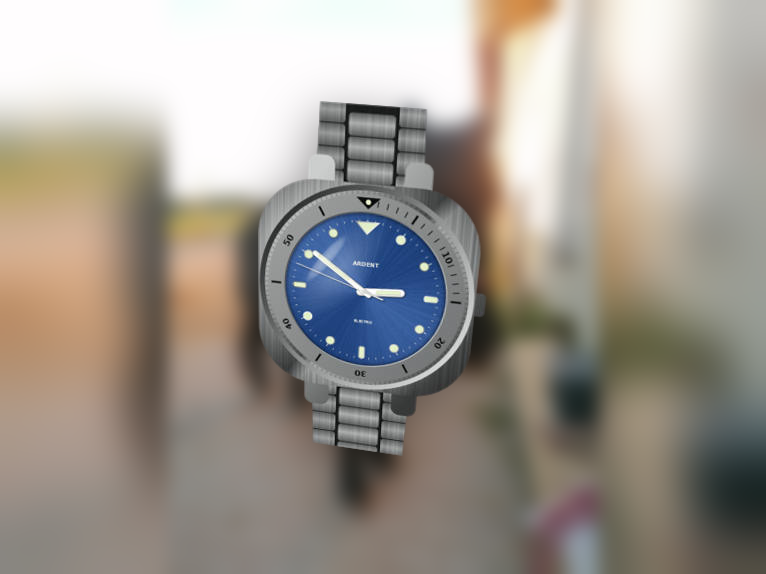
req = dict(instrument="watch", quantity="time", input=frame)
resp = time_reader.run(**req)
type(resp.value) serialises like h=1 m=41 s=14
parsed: h=2 m=50 s=48
